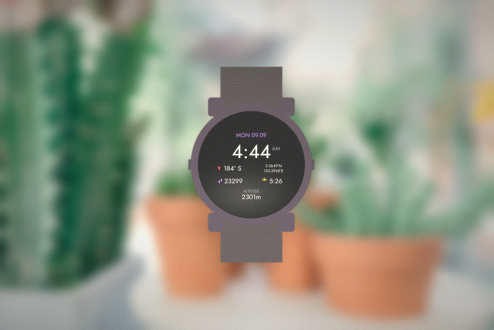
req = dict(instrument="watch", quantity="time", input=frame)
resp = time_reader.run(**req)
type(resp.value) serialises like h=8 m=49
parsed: h=4 m=44
